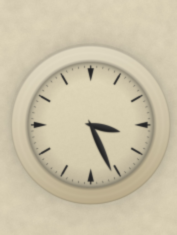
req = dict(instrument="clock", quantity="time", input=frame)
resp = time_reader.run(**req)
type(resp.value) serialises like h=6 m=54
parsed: h=3 m=26
